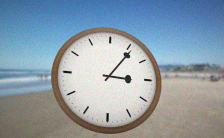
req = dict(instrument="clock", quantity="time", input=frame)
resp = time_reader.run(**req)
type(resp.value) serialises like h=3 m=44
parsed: h=3 m=6
